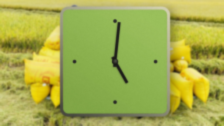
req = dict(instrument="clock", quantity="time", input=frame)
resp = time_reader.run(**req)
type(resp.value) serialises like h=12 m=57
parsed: h=5 m=1
